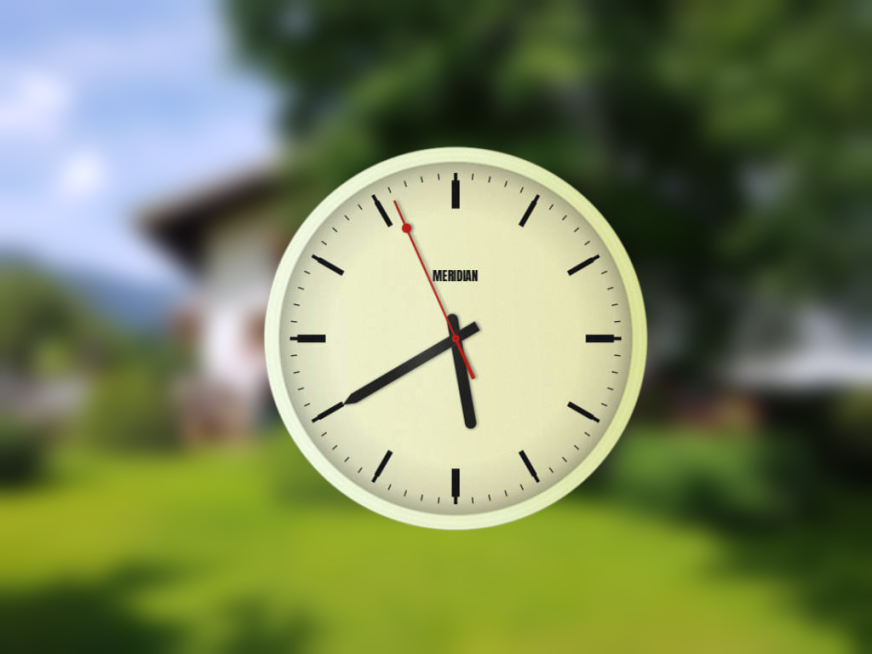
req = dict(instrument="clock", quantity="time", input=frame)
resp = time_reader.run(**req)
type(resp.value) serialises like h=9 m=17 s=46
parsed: h=5 m=39 s=56
